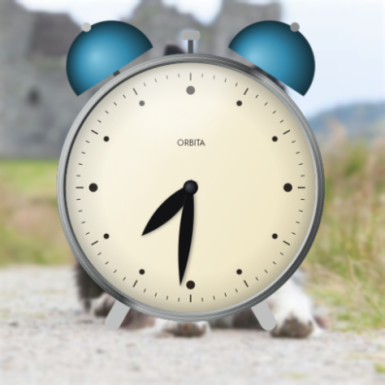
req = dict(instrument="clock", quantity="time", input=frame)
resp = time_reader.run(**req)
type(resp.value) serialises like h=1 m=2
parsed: h=7 m=31
